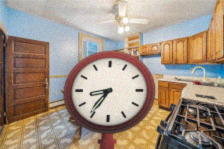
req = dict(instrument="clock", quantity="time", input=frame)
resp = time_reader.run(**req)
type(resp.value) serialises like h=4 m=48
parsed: h=8 m=36
